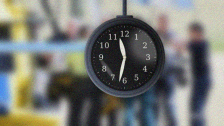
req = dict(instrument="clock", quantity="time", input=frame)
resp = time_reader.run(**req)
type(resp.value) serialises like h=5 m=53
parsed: h=11 m=32
